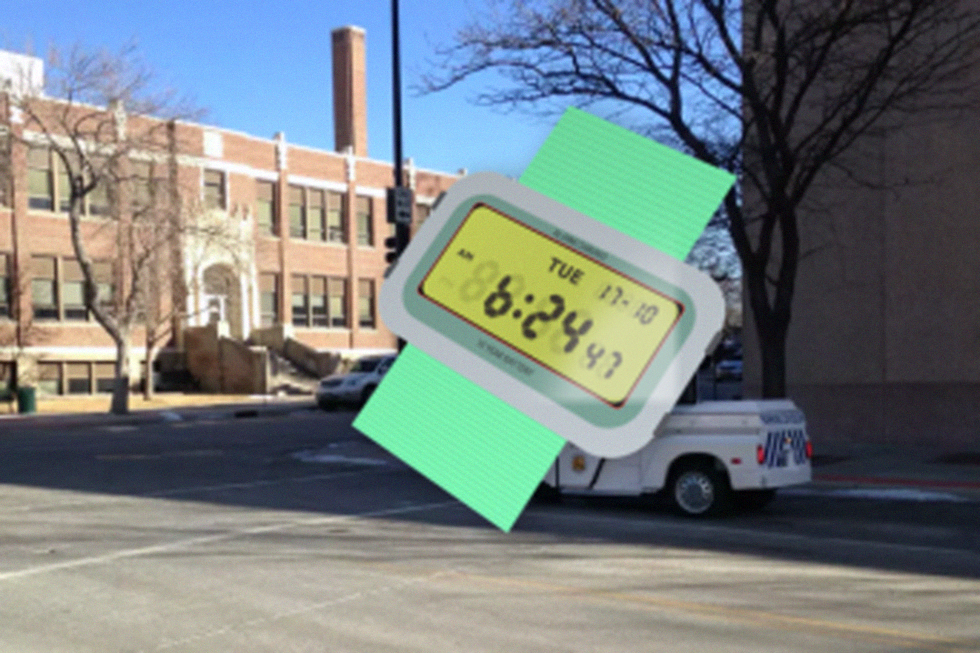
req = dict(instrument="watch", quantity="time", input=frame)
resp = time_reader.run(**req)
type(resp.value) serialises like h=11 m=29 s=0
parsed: h=6 m=24 s=47
